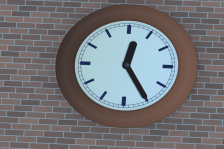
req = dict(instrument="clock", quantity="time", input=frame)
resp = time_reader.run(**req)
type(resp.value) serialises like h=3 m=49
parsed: h=12 m=25
